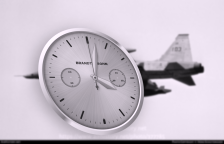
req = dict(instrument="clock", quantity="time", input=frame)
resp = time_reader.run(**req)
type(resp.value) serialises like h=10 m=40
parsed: h=4 m=2
